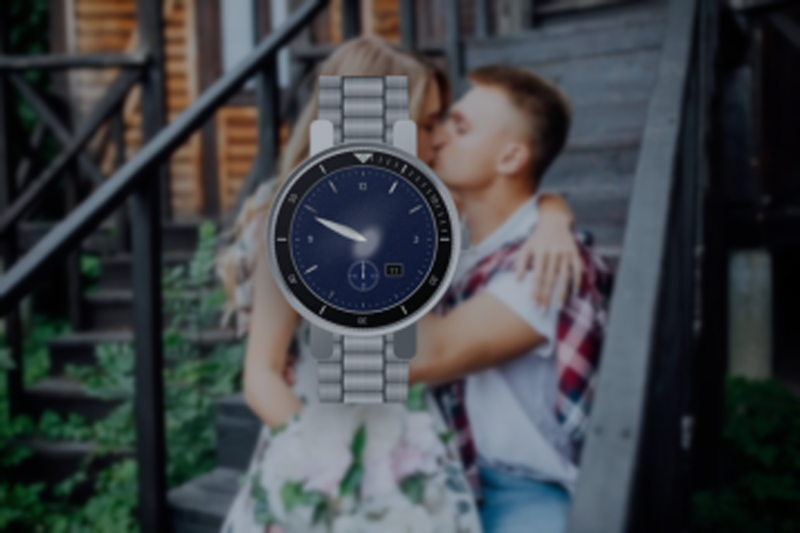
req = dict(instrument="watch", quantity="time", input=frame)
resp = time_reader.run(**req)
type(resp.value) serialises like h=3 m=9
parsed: h=9 m=49
